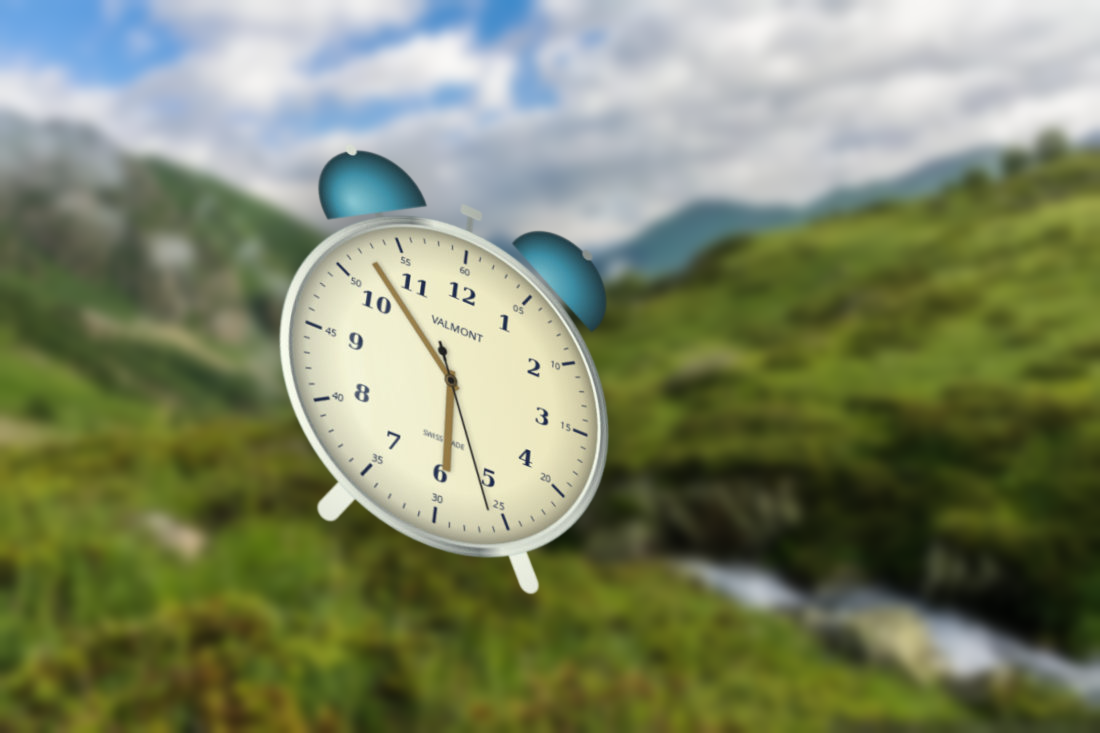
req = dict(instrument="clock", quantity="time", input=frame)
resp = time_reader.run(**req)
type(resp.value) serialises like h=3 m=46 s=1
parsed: h=5 m=52 s=26
